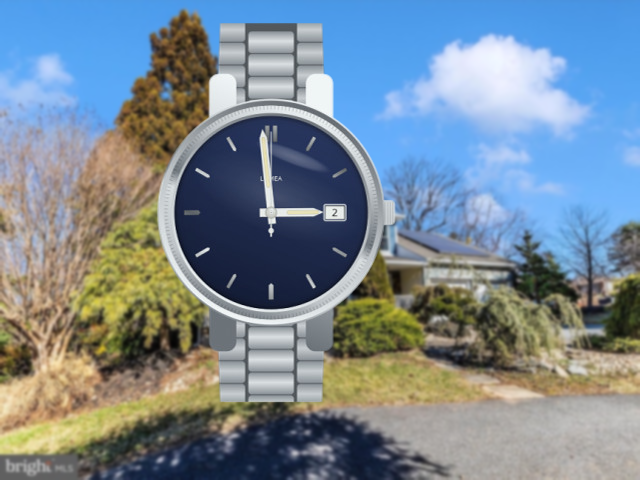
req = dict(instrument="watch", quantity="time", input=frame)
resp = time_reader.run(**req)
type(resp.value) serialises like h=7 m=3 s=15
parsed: h=2 m=59 s=0
